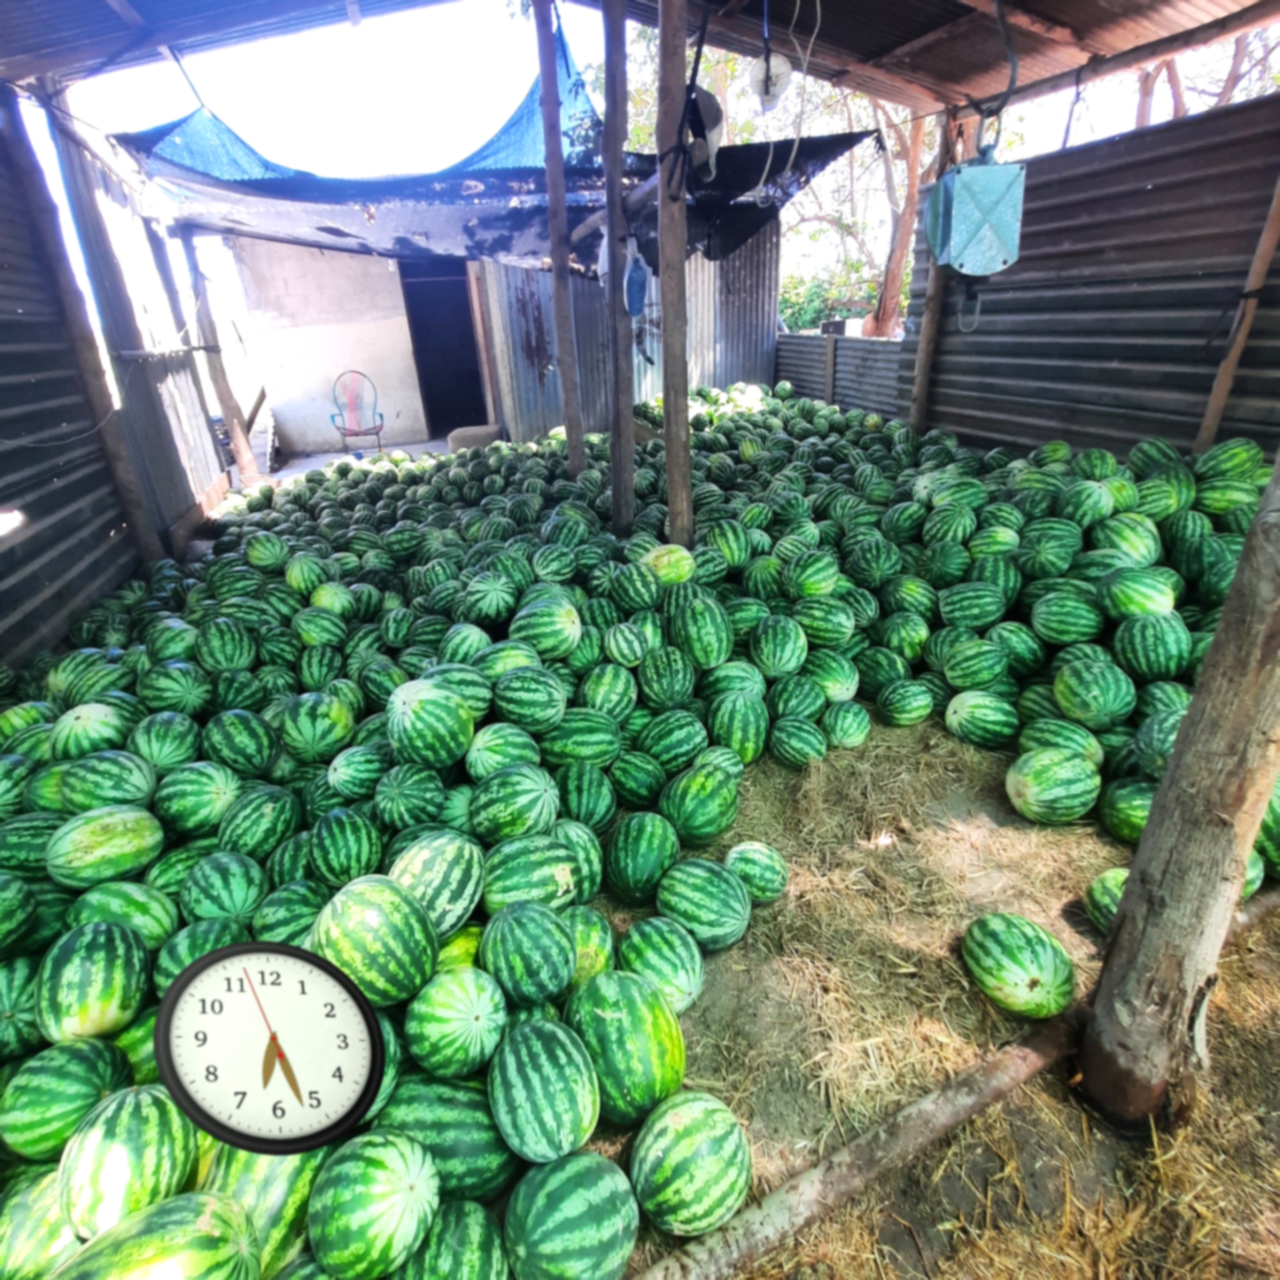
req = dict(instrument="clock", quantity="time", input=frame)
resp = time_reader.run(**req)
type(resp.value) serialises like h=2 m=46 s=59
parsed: h=6 m=26 s=57
